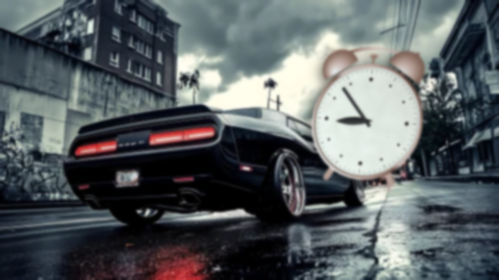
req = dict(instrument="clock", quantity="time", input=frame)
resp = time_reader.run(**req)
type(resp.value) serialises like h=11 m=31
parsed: h=8 m=53
